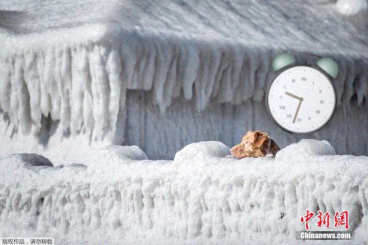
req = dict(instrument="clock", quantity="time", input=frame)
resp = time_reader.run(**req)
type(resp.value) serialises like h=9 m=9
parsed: h=9 m=32
